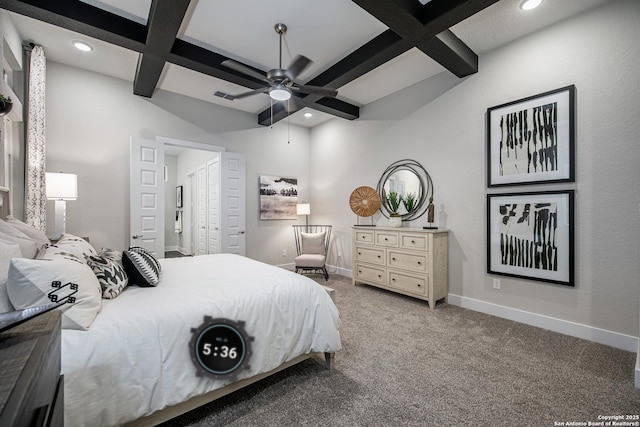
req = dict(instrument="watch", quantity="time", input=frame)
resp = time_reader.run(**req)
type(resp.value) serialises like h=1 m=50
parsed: h=5 m=36
